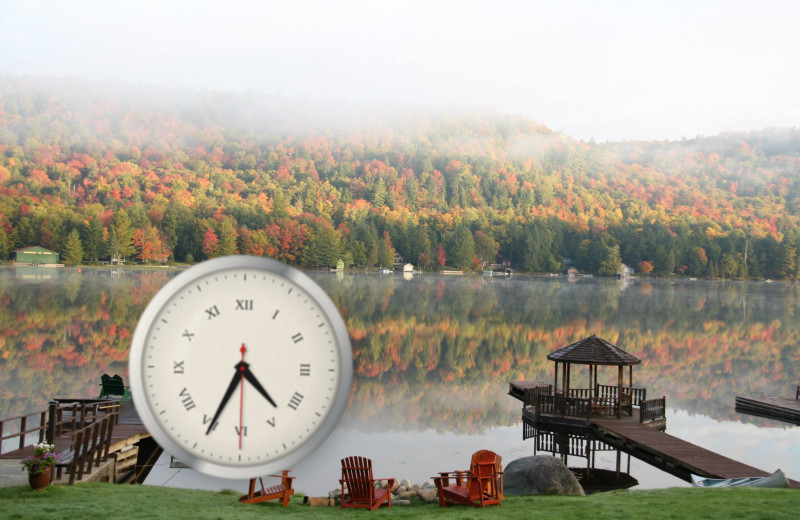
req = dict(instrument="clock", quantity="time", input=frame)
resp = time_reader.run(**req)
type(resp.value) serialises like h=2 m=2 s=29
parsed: h=4 m=34 s=30
